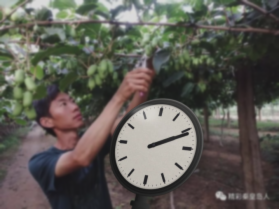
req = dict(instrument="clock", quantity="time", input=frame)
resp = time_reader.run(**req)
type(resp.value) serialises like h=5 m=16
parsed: h=2 m=11
